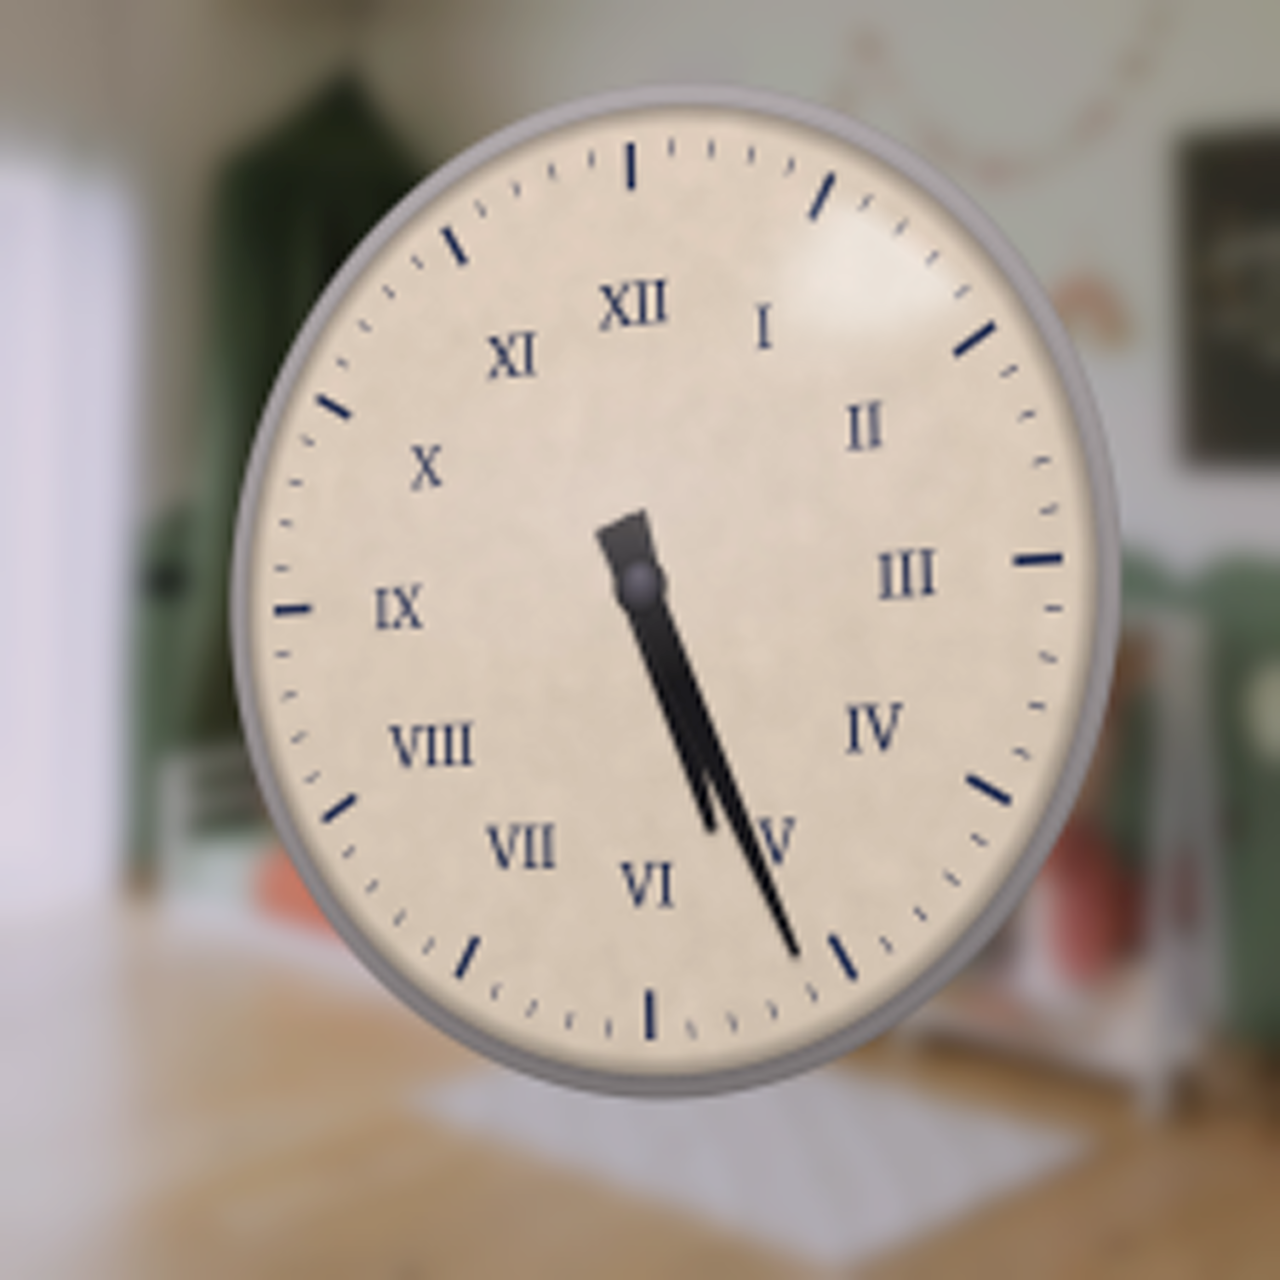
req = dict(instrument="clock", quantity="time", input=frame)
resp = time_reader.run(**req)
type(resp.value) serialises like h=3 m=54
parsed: h=5 m=26
